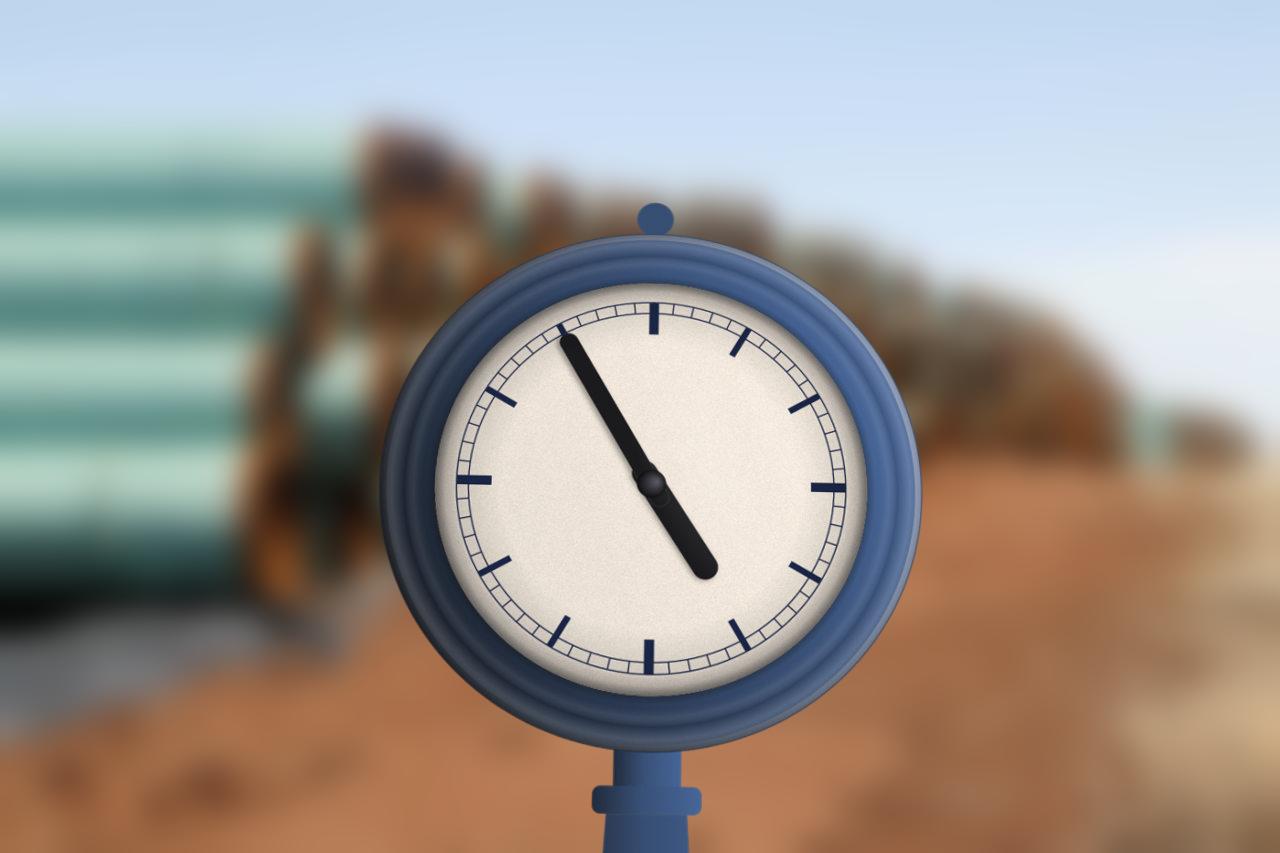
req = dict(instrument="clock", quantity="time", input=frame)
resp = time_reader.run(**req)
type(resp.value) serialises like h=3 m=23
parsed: h=4 m=55
